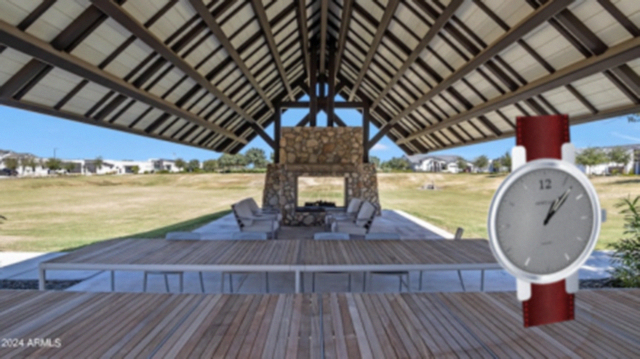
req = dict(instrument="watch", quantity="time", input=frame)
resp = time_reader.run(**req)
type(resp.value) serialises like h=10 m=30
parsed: h=1 m=7
